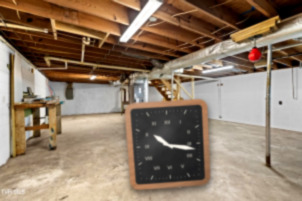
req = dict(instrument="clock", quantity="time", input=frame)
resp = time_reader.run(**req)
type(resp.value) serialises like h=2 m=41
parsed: h=10 m=17
